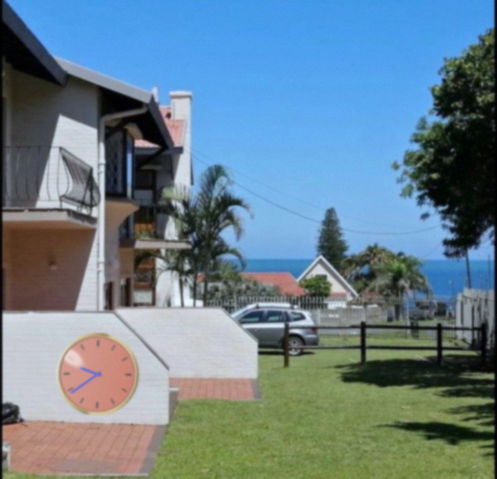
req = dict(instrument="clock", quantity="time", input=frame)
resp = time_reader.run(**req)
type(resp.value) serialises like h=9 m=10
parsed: h=9 m=39
